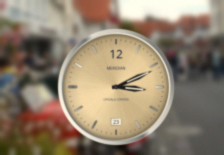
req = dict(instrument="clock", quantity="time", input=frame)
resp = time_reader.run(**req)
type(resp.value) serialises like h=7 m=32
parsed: h=3 m=11
